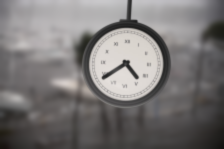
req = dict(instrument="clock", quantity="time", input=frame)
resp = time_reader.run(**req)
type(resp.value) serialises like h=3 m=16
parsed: h=4 m=39
